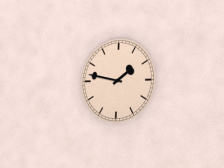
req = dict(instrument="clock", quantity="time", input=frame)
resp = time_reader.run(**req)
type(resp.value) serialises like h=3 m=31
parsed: h=1 m=47
